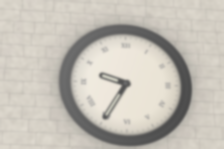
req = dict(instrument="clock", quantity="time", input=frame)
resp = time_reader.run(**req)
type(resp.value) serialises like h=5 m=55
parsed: h=9 m=35
